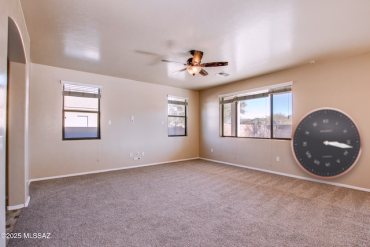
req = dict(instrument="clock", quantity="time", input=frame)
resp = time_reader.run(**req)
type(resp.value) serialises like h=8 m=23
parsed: h=3 m=17
